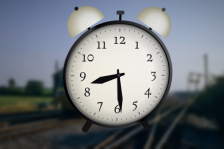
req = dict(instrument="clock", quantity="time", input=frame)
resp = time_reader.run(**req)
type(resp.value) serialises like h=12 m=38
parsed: h=8 m=29
